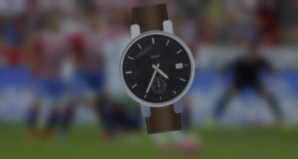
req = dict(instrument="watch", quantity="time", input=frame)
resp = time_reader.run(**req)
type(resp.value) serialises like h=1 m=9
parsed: h=4 m=35
